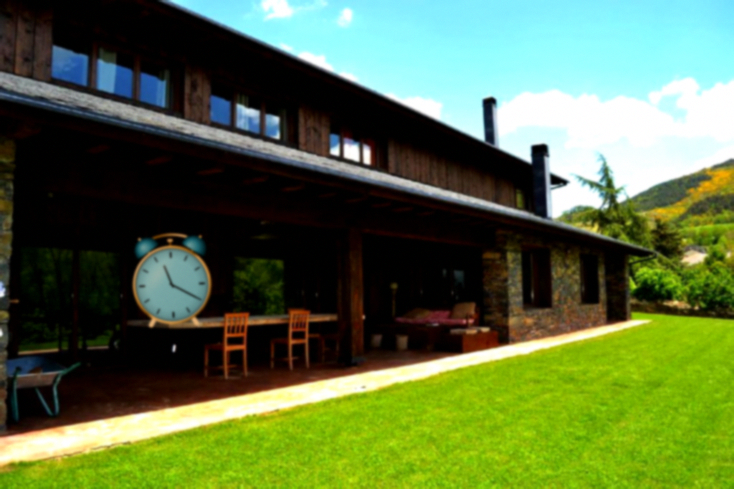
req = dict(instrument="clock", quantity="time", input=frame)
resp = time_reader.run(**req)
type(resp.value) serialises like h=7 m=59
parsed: h=11 m=20
